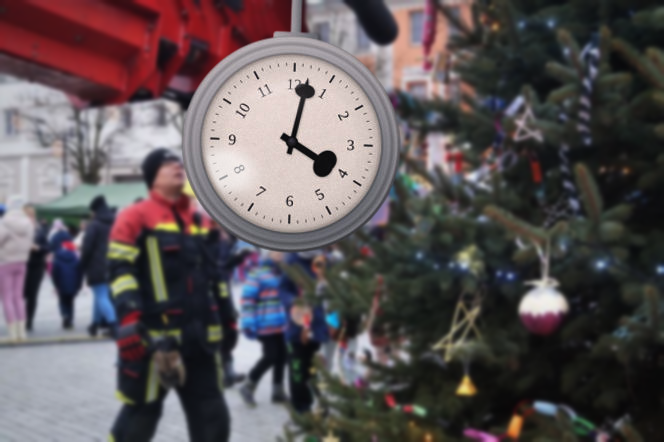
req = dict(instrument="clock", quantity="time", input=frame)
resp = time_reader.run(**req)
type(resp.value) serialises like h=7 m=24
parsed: h=4 m=2
